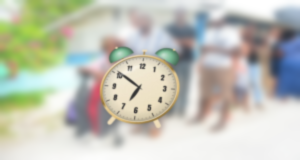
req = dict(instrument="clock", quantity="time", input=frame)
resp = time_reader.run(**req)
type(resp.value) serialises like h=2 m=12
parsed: h=6 m=51
